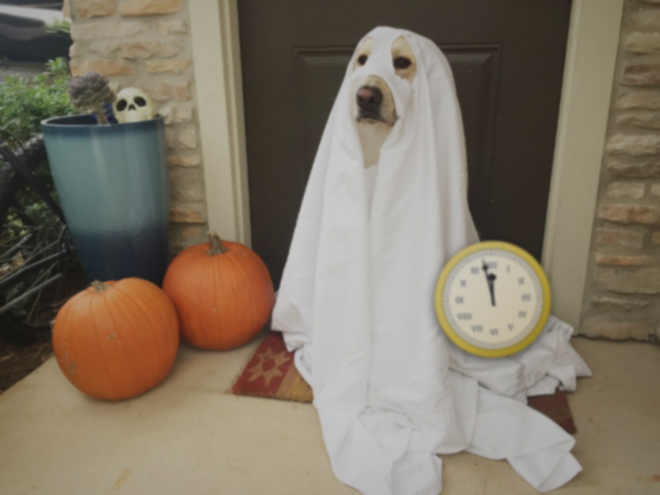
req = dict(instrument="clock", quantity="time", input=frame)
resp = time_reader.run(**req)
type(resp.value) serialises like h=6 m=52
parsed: h=11 m=58
